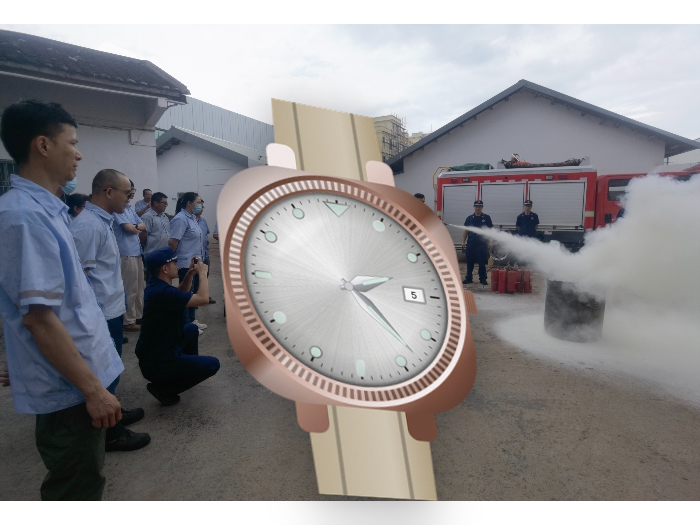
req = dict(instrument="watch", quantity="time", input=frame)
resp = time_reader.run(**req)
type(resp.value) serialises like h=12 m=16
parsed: h=2 m=23
